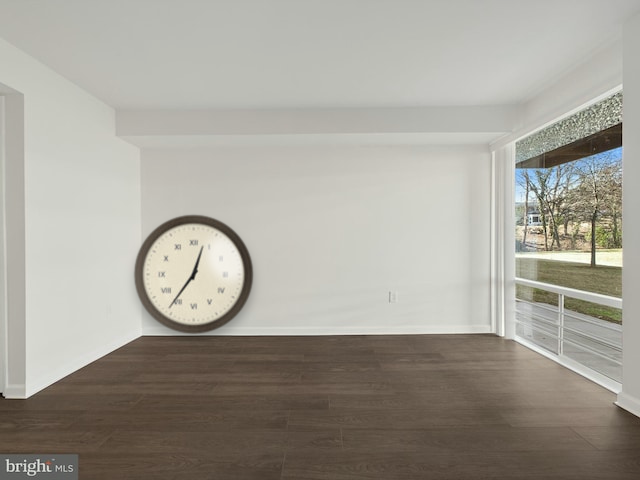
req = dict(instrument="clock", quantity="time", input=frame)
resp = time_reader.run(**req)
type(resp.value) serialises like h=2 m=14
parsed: h=12 m=36
